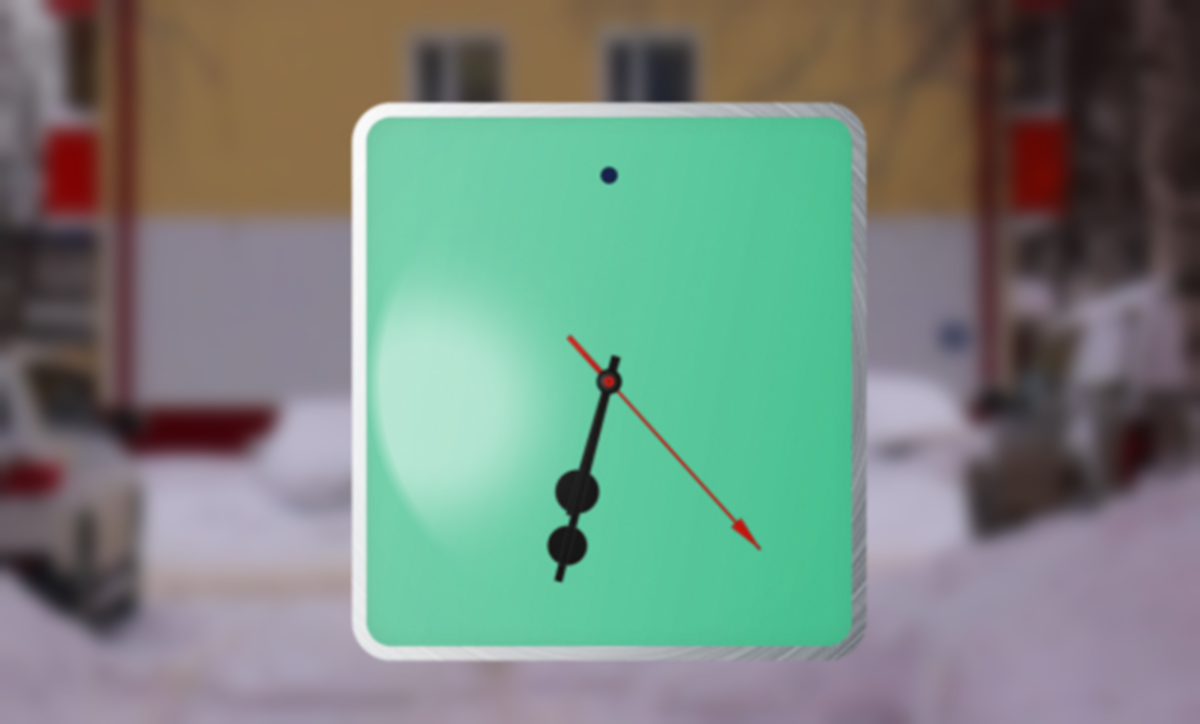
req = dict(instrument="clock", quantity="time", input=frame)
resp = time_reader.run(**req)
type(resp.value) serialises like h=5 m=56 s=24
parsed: h=6 m=32 s=23
